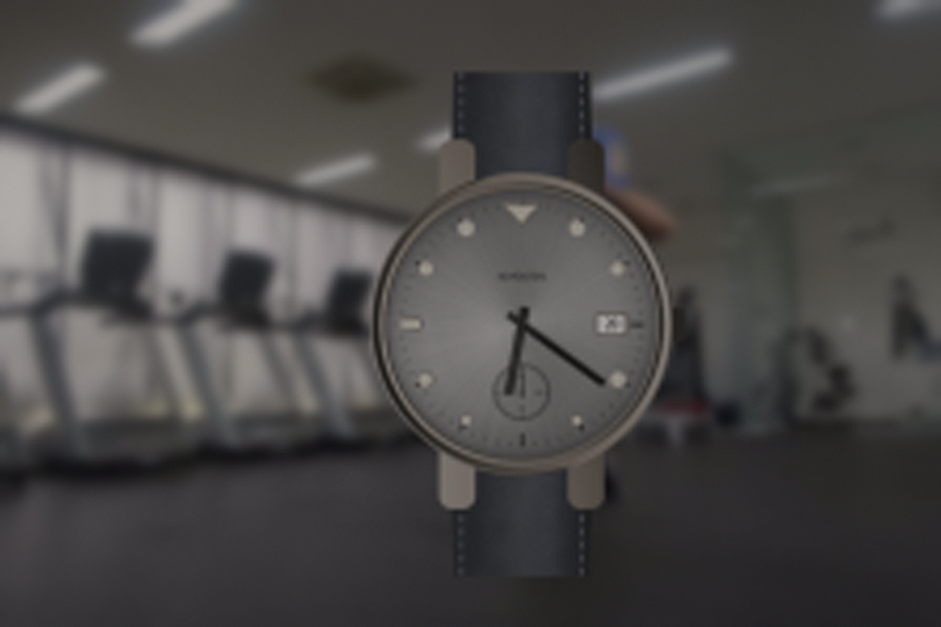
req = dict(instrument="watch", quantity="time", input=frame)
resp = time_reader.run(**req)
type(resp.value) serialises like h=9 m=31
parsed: h=6 m=21
